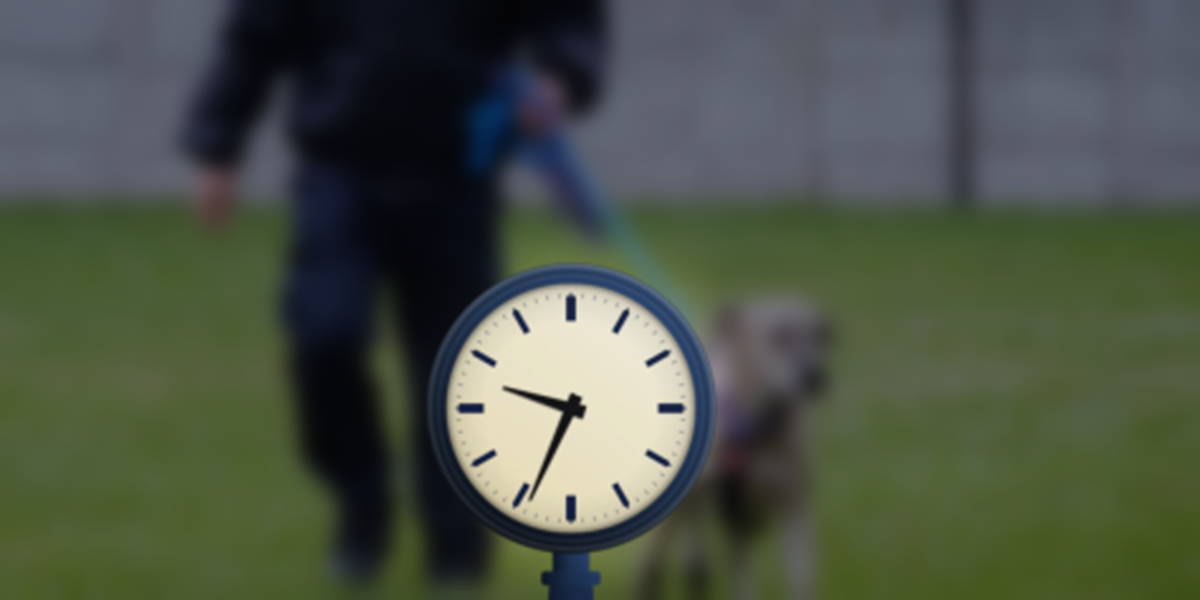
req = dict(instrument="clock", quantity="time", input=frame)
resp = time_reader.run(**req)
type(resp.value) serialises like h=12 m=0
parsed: h=9 m=34
